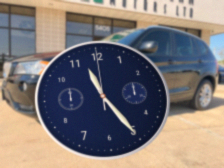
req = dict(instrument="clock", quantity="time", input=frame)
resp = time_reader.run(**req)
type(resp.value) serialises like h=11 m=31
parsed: h=11 m=25
